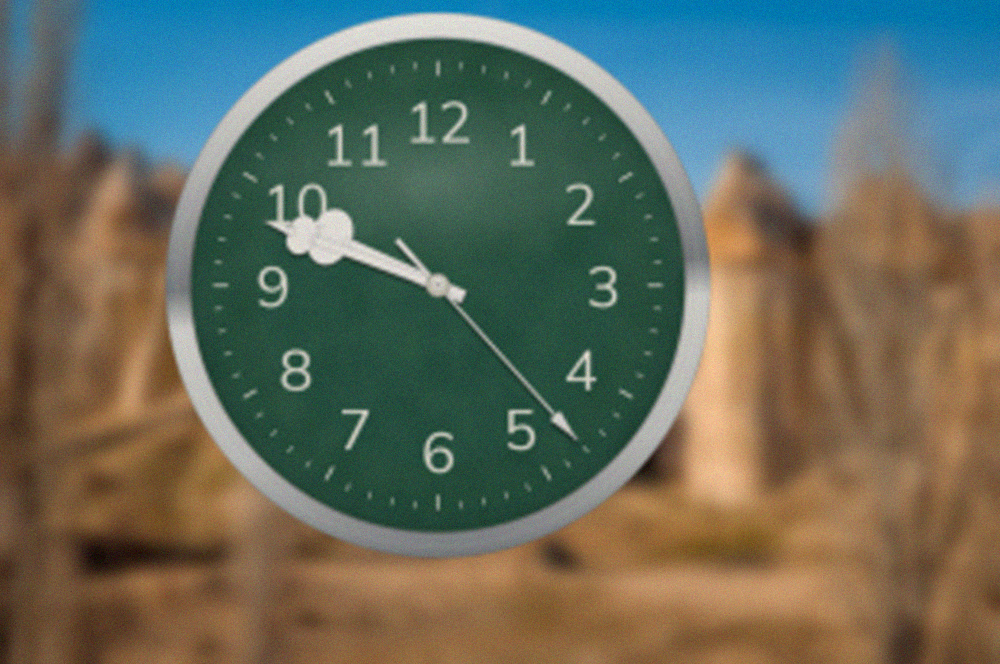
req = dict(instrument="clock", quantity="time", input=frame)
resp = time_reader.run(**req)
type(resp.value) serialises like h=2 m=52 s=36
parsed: h=9 m=48 s=23
